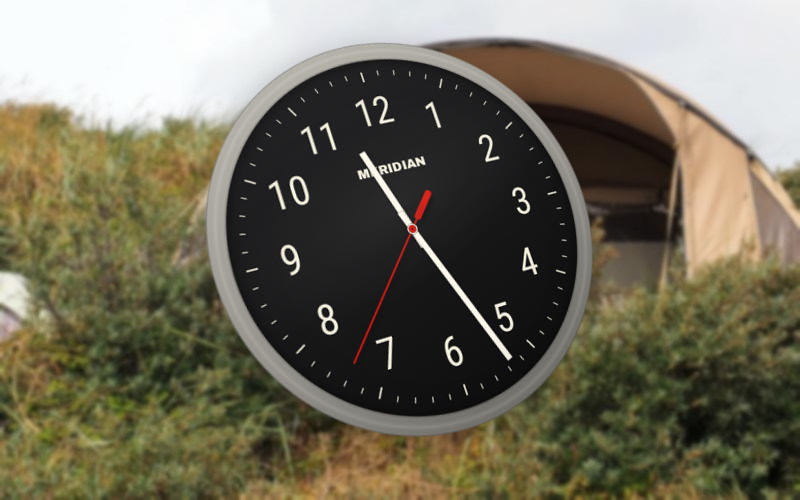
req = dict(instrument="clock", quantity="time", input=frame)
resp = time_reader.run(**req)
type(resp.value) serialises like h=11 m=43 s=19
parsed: h=11 m=26 s=37
